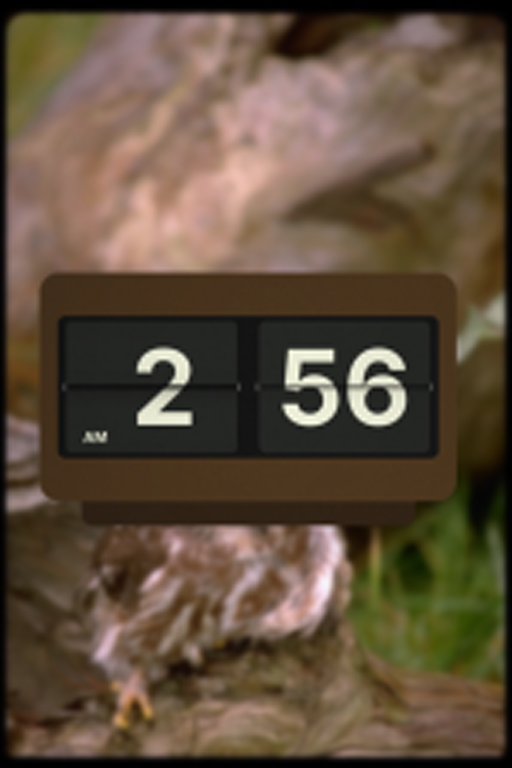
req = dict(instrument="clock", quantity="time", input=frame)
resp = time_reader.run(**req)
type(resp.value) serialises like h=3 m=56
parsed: h=2 m=56
